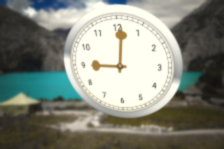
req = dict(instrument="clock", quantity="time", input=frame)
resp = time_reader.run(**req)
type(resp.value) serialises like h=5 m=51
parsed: h=9 m=1
